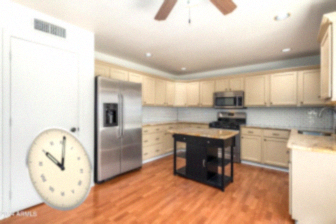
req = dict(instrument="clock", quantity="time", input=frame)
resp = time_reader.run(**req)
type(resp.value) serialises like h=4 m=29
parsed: h=10 m=1
